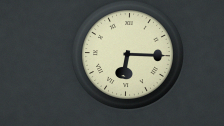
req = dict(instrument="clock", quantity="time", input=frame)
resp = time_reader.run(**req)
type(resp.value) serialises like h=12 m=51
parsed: h=6 m=15
